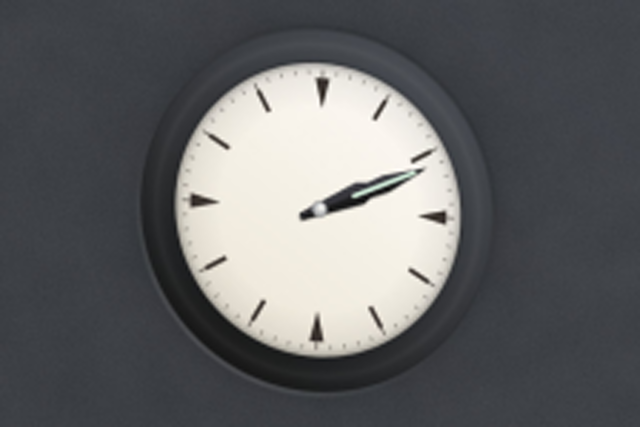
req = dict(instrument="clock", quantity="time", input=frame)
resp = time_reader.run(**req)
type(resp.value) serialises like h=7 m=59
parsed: h=2 m=11
